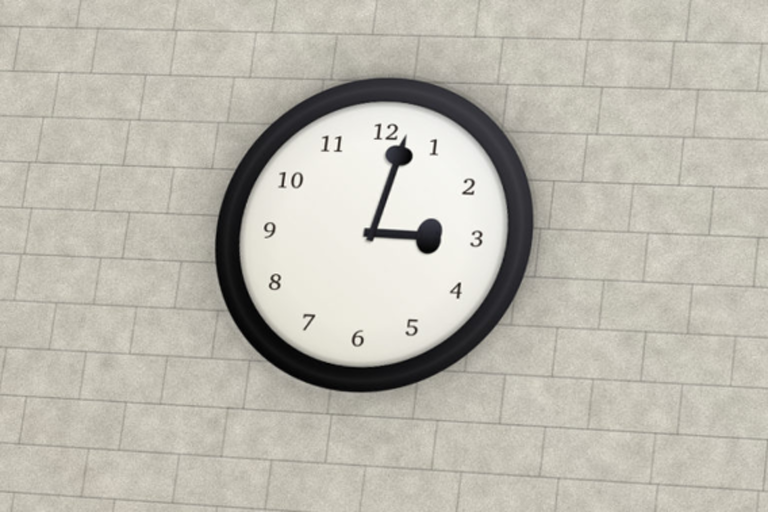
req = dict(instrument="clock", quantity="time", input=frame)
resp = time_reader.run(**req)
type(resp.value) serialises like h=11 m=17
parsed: h=3 m=2
